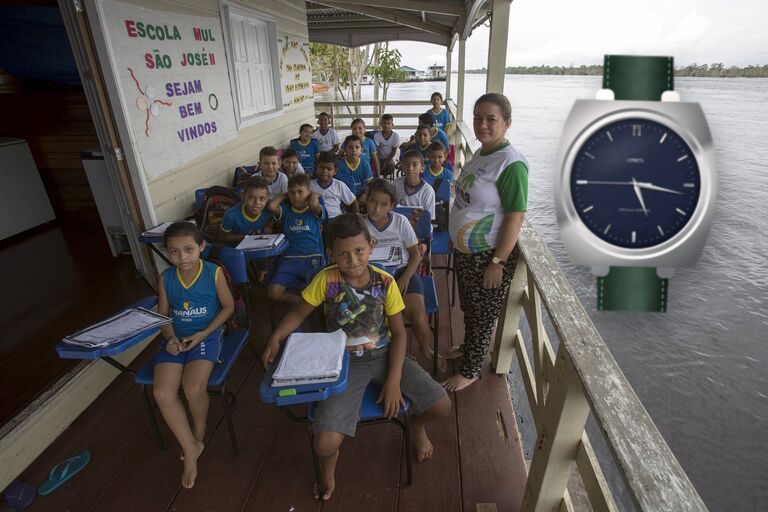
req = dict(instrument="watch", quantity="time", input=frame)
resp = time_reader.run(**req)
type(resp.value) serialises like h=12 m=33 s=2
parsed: h=5 m=16 s=45
